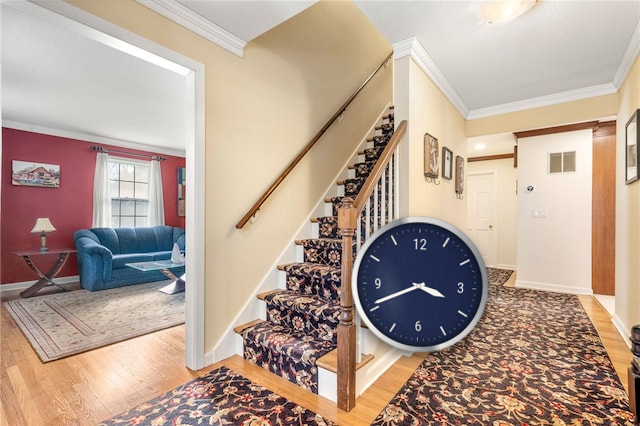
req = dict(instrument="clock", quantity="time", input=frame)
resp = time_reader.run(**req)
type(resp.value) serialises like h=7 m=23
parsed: h=3 m=41
